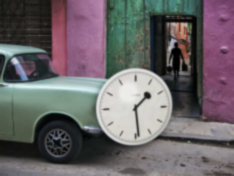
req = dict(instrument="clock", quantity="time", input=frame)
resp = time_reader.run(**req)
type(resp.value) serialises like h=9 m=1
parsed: h=1 m=29
